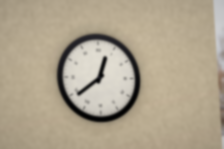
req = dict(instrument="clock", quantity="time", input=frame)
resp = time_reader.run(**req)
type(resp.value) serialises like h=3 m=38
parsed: h=12 m=39
